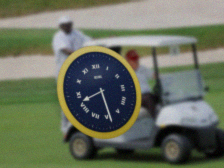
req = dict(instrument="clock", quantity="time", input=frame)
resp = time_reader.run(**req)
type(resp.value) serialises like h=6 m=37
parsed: h=8 m=29
